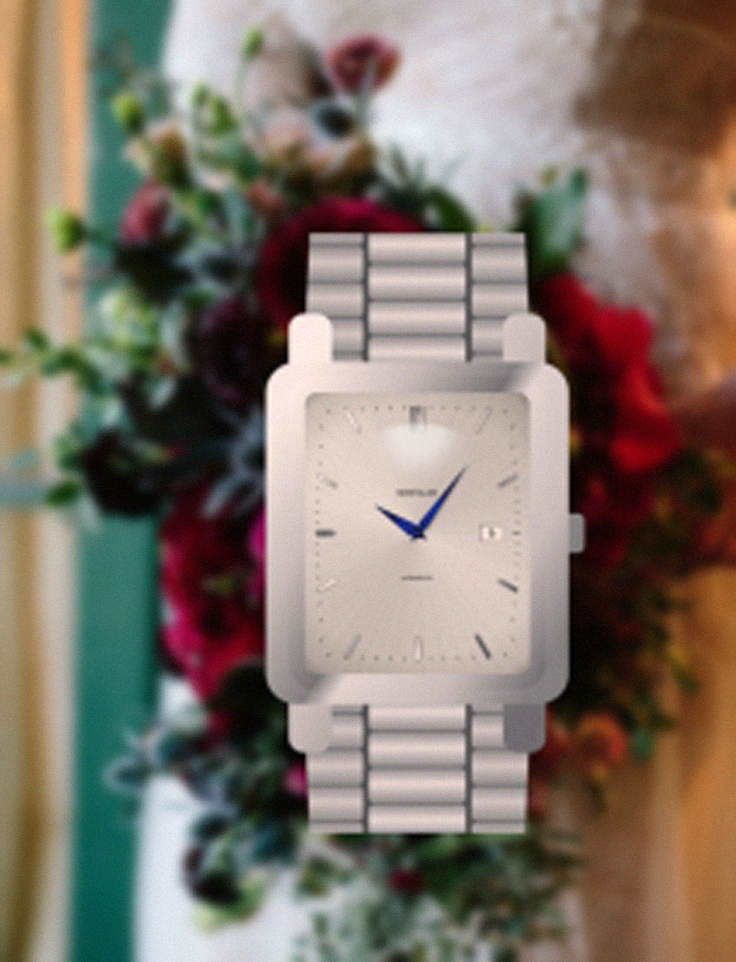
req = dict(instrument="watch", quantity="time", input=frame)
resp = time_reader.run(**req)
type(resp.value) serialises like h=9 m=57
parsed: h=10 m=6
